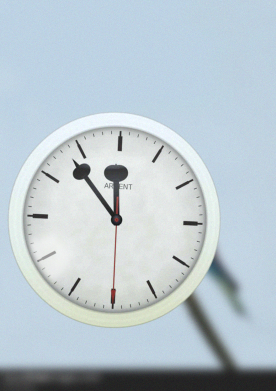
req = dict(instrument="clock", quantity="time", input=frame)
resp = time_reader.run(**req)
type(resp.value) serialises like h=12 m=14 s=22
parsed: h=11 m=53 s=30
